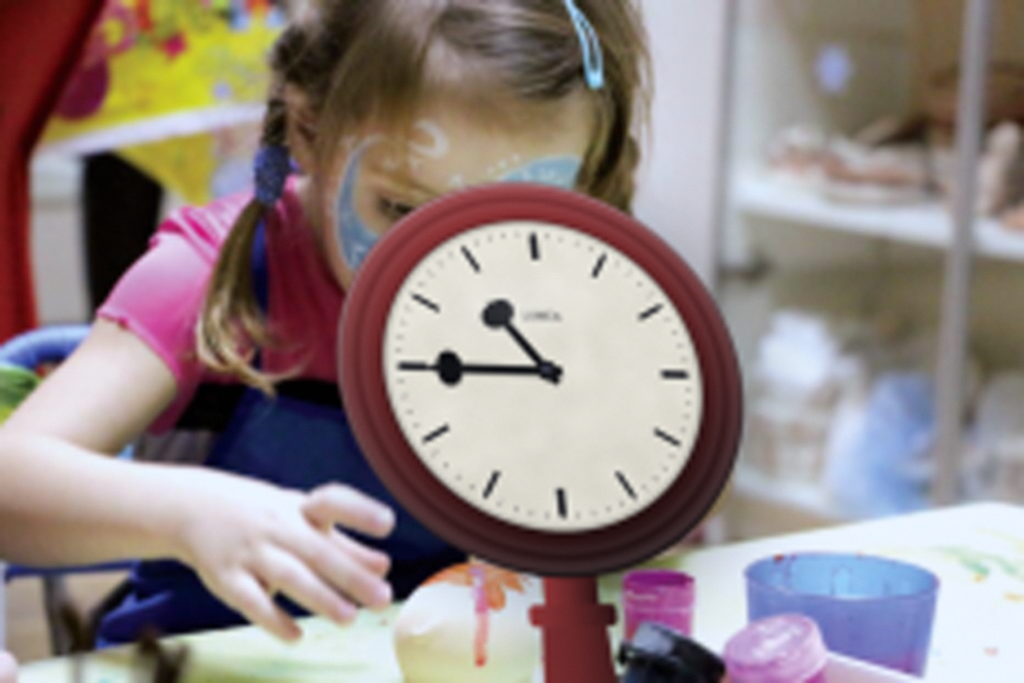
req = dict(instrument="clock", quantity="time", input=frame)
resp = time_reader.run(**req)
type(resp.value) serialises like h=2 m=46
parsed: h=10 m=45
